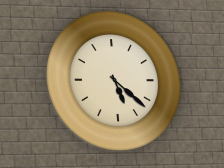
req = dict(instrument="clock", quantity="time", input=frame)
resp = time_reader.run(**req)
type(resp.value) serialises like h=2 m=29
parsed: h=5 m=22
